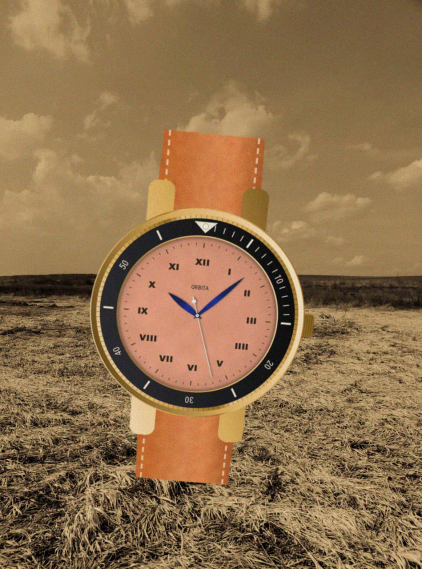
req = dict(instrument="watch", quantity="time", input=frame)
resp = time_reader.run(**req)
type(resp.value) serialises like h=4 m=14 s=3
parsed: h=10 m=7 s=27
